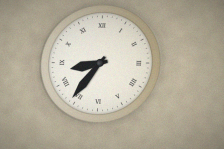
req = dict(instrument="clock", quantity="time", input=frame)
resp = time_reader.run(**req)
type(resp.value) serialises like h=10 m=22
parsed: h=8 m=36
